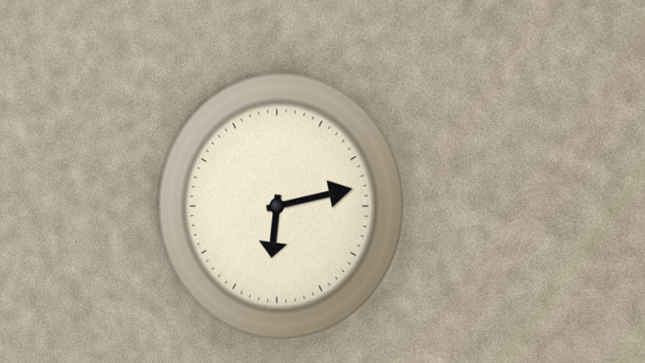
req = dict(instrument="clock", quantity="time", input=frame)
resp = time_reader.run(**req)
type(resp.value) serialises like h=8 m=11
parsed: h=6 m=13
